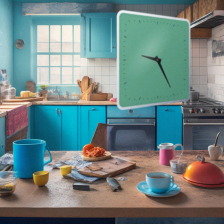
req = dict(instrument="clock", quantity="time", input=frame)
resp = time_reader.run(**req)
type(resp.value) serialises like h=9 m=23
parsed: h=9 m=25
